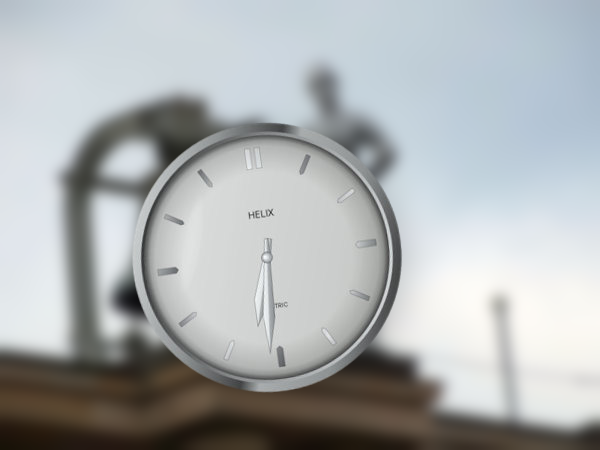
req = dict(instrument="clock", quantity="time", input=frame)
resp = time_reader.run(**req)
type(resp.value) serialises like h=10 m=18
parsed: h=6 m=31
